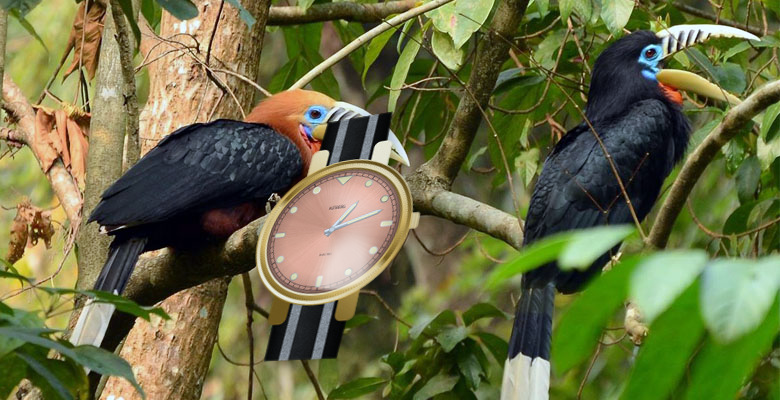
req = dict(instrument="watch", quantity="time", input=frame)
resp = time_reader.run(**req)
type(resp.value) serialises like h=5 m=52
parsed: h=1 m=12
